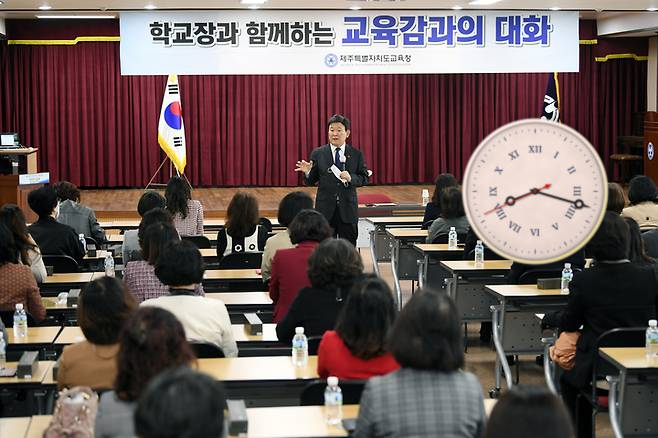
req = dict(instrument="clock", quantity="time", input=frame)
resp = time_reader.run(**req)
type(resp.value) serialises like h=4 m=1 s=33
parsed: h=8 m=17 s=41
